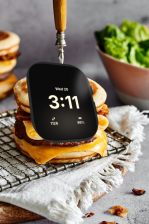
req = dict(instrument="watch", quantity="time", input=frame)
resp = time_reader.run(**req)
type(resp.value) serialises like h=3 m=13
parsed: h=3 m=11
